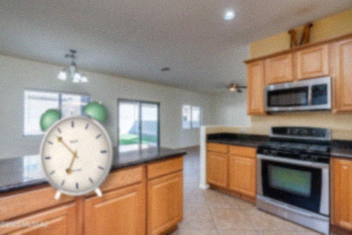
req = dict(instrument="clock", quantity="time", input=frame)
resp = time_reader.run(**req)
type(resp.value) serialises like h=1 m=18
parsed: h=6 m=53
